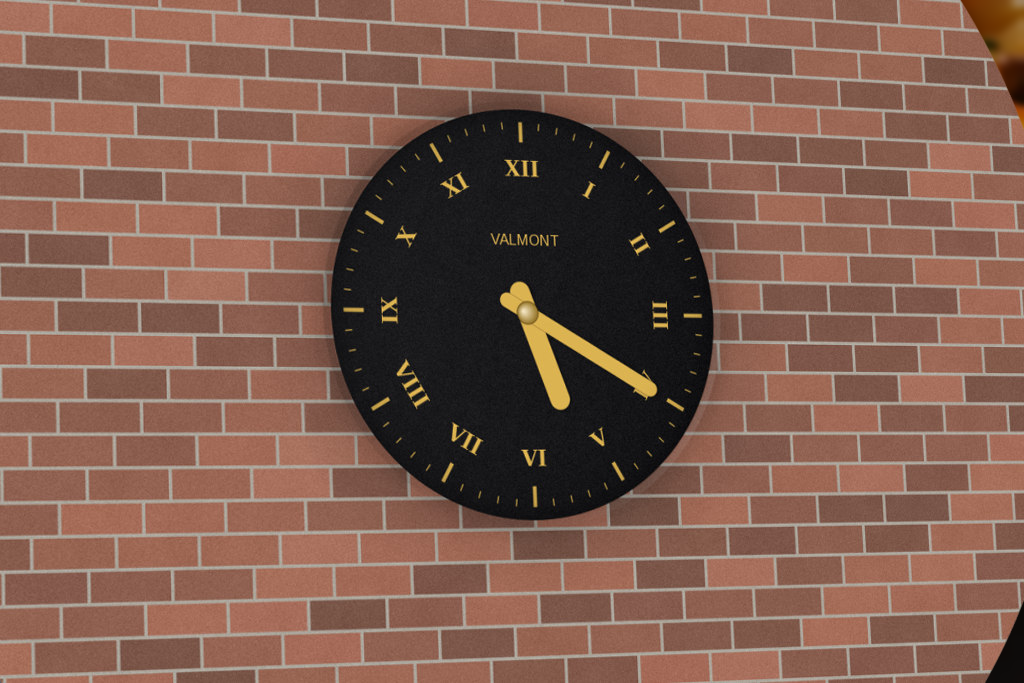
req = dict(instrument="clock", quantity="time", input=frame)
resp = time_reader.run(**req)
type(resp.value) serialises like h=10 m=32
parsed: h=5 m=20
